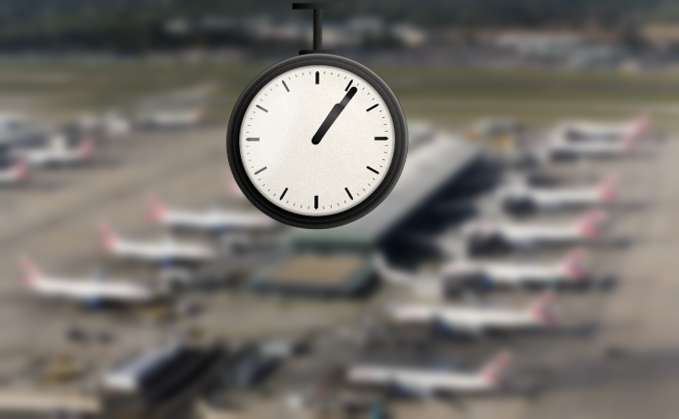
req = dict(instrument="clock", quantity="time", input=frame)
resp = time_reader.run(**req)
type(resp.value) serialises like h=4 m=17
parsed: h=1 m=6
